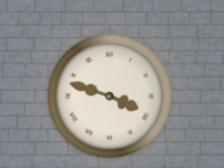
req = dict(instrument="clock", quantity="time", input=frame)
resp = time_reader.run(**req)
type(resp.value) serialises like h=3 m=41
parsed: h=3 m=48
